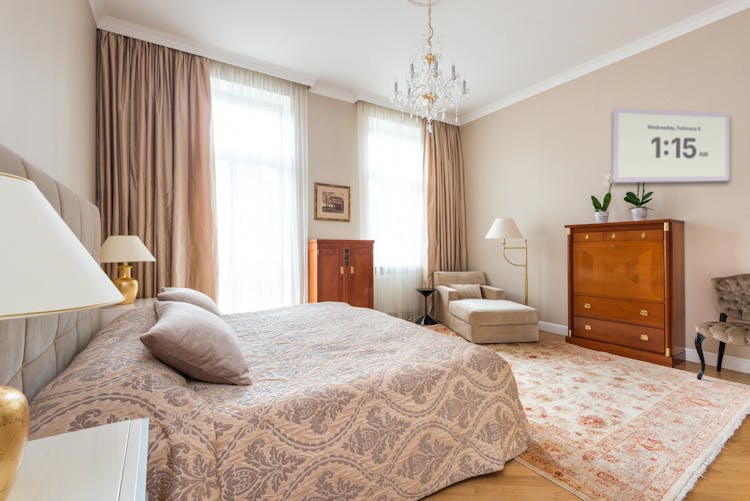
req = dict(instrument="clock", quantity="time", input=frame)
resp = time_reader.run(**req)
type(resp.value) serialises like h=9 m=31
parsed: h=1 m=15
